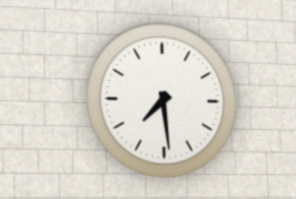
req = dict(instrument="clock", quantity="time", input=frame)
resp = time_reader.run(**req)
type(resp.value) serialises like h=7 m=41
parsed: h=7 m=29
